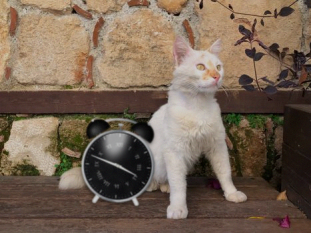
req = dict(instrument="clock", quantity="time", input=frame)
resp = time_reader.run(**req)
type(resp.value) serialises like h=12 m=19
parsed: h=3 m=48
